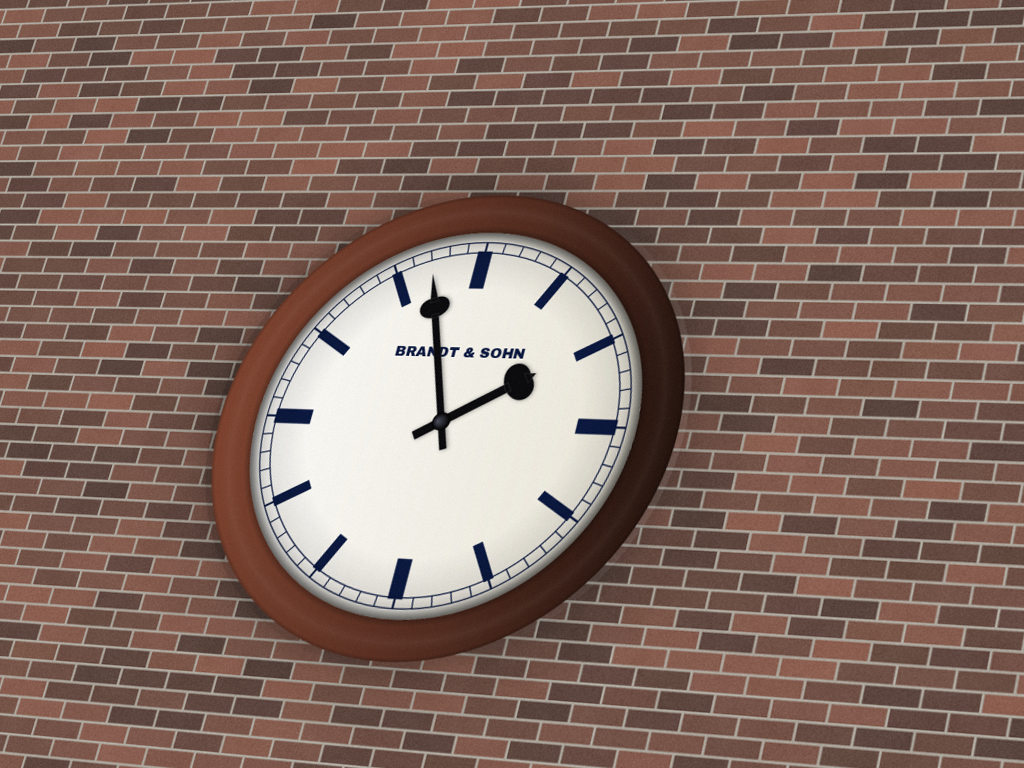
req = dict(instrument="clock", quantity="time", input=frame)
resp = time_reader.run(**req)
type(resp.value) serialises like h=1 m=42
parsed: h=1 m=57
